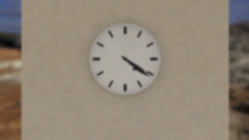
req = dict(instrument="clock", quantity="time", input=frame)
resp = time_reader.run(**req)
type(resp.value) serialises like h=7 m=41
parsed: h=4 m=21
